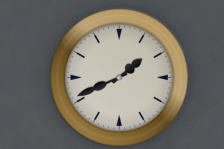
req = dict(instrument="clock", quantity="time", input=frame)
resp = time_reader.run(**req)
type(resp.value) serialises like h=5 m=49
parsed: h=1 m=41
